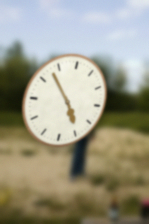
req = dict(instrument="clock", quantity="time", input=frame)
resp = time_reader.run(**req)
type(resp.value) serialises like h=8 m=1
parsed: h=4 m=53
